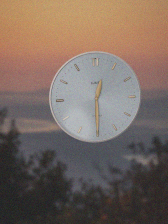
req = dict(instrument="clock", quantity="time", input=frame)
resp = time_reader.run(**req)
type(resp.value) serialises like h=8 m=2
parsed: h=12 m=30
